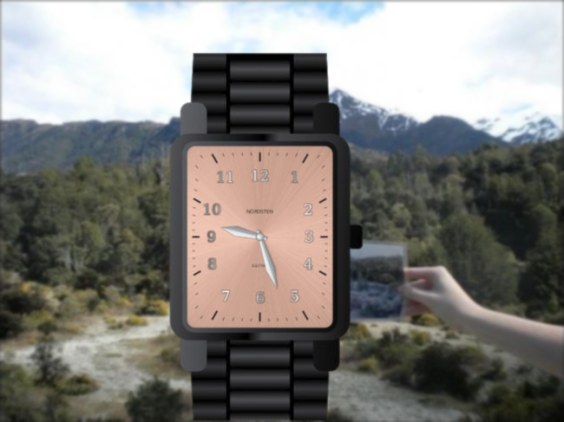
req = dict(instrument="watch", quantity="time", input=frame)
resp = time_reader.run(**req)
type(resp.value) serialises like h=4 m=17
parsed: h=9 m=27
